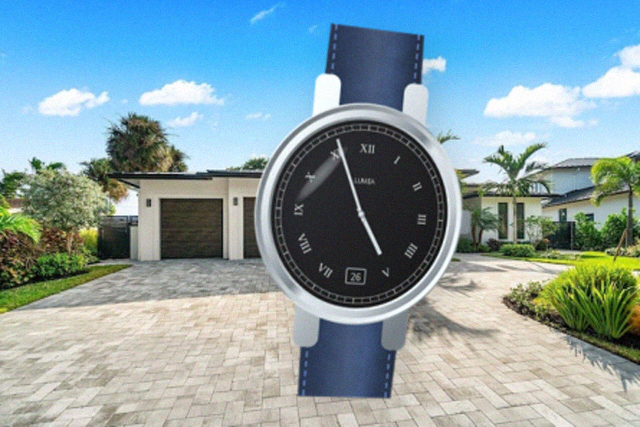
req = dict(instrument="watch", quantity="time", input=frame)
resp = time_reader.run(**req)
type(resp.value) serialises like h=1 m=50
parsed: h=4 m=56
